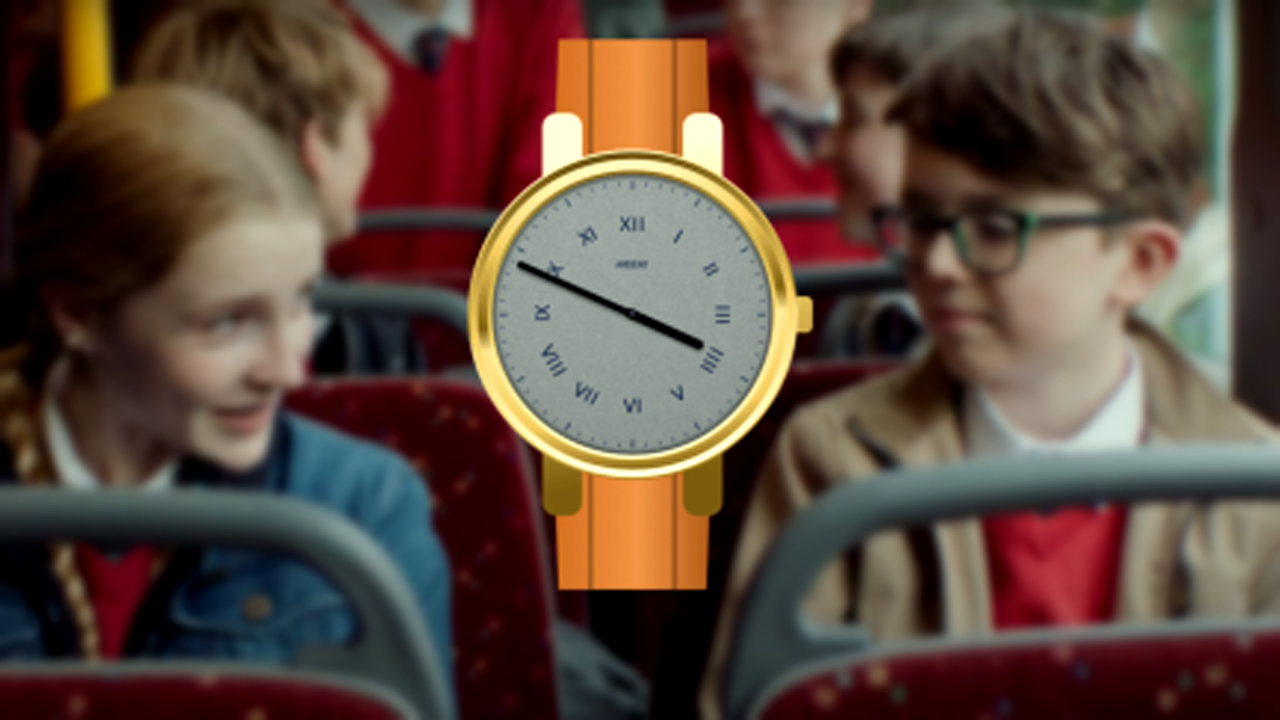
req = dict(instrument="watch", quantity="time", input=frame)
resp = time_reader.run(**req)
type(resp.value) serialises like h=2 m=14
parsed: h=3 m=49
